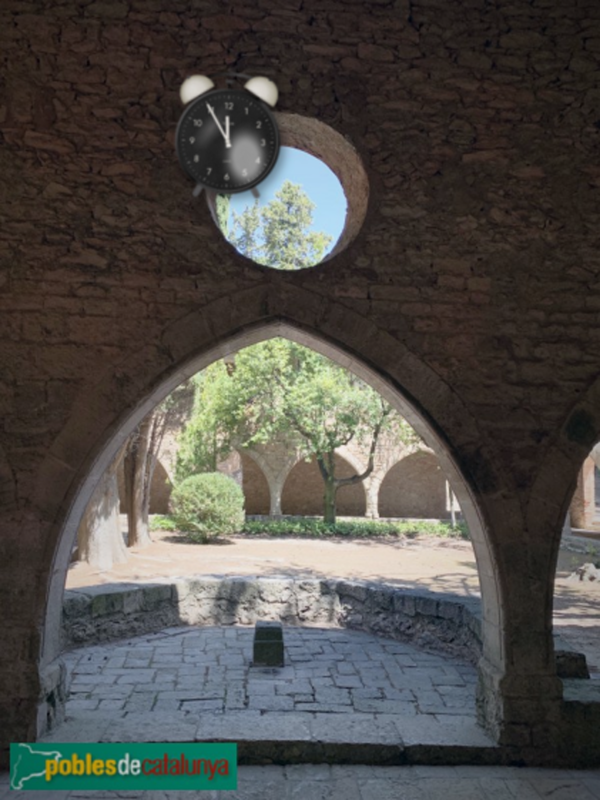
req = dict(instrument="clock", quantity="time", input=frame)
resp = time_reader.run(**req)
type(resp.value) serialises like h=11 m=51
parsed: h=11 m=55
